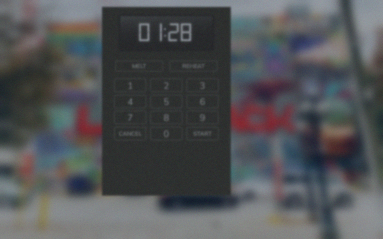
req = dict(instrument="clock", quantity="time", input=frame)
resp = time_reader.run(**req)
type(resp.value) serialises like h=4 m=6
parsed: h=1 m=28
